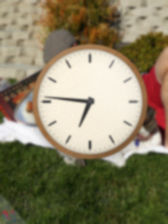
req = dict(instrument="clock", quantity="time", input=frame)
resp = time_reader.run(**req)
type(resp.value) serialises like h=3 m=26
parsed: h=6 m=46
